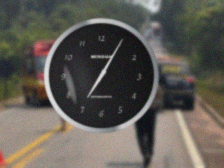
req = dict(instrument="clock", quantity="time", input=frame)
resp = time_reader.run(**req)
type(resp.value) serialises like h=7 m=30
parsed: h=7 m=5
